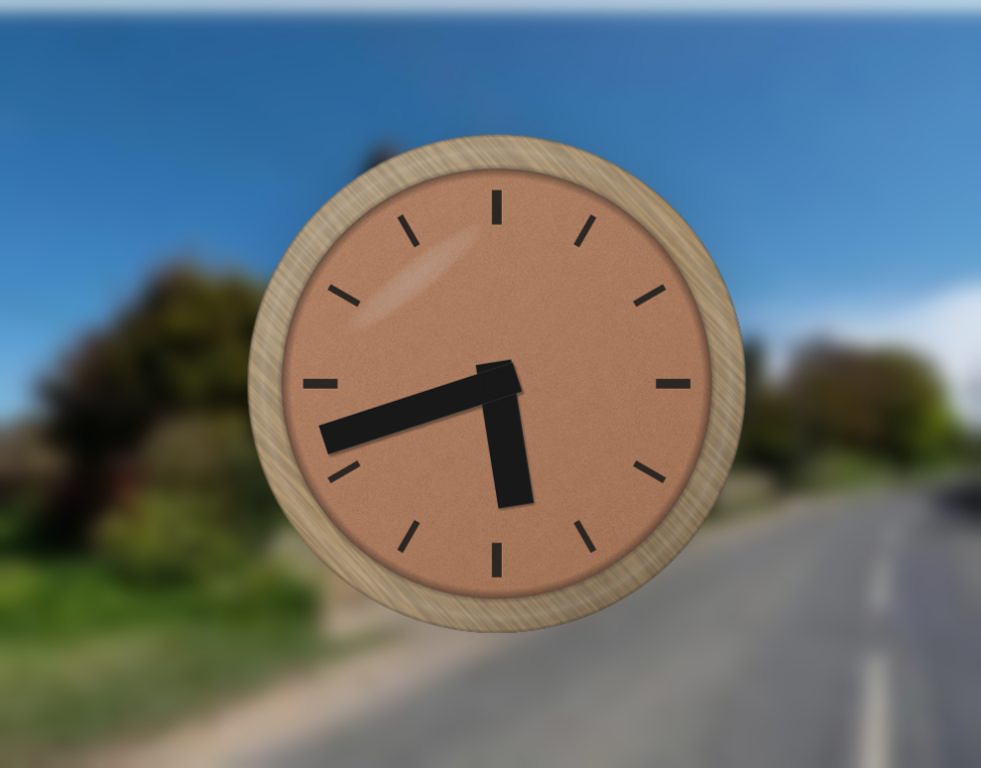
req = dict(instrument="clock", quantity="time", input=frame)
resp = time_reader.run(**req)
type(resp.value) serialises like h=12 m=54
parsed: h=5 m=42
